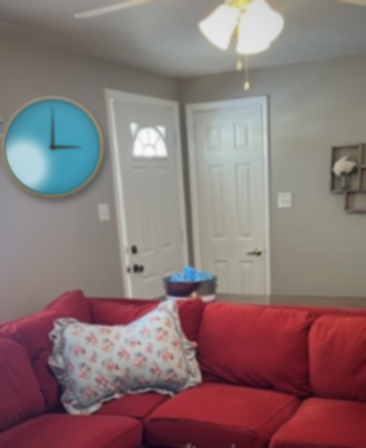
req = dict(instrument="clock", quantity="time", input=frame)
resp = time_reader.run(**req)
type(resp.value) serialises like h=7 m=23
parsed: h=3 m=0
